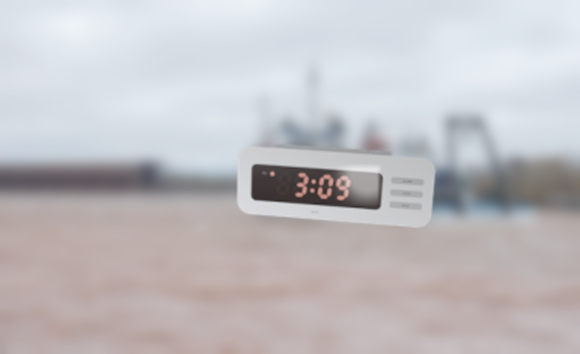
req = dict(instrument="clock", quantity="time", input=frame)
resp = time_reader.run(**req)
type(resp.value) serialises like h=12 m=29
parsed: h=3 m=9
